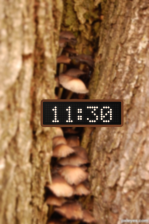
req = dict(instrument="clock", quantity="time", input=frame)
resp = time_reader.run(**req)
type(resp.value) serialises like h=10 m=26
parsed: h=11 m=30
